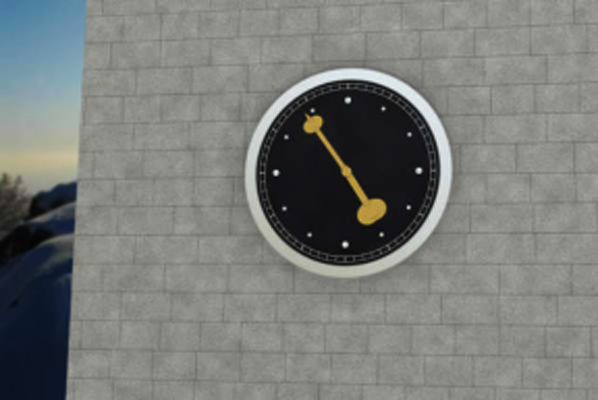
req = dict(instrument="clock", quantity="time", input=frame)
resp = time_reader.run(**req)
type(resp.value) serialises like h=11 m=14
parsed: h=4 m=54
